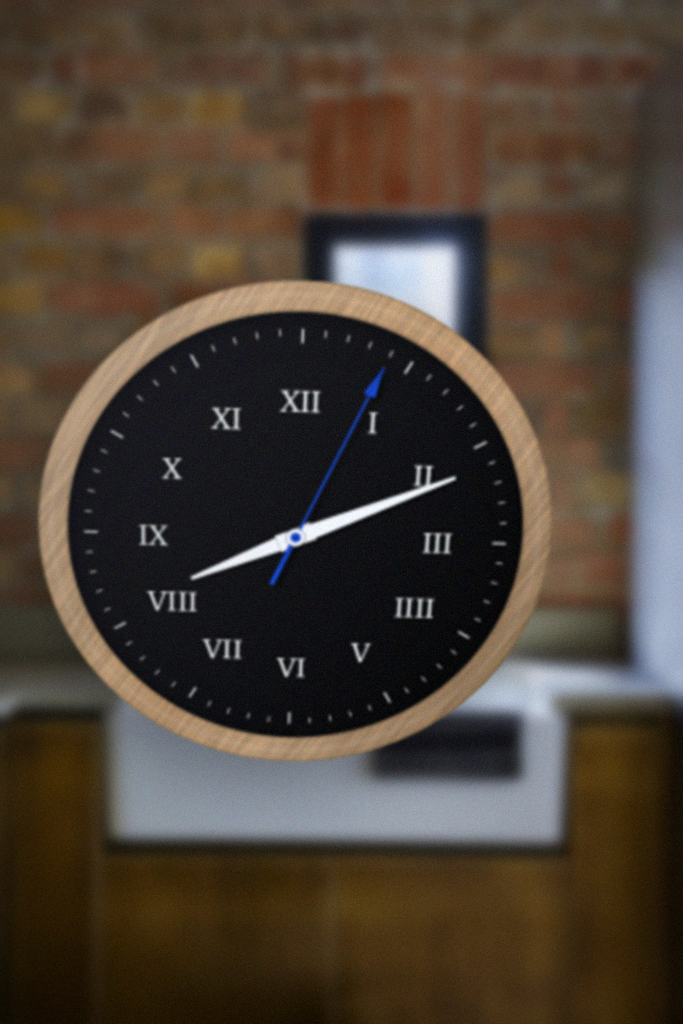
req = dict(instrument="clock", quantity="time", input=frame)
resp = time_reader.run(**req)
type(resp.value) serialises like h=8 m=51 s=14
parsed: h=8 m=11 s=4
